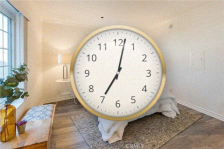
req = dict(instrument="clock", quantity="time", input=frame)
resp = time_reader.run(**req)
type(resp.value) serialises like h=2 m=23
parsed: h=7 m=2
